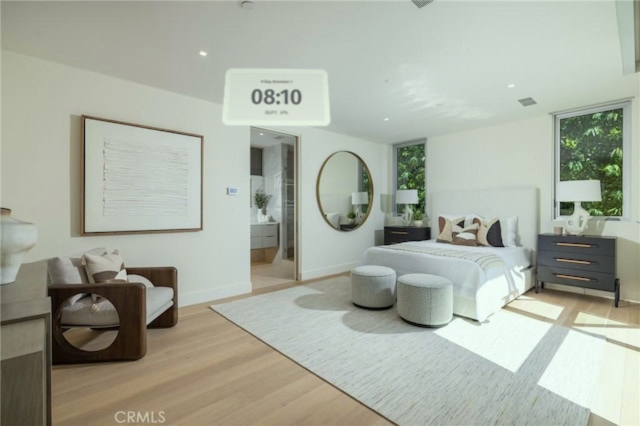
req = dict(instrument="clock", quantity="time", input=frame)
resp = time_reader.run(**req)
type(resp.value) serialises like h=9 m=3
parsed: h=8 m=10
